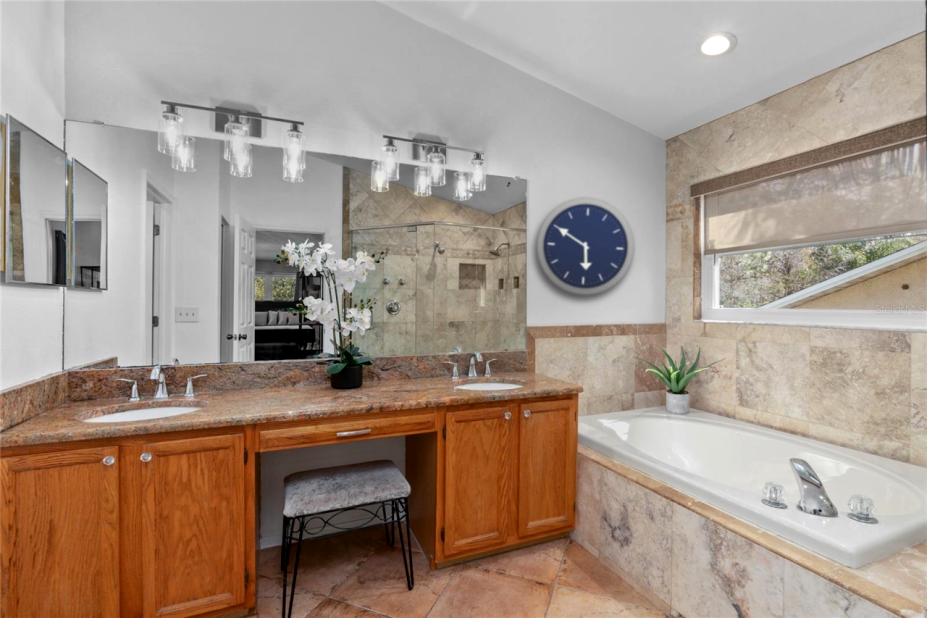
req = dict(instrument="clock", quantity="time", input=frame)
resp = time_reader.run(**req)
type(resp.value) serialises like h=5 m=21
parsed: h=5 m=50
